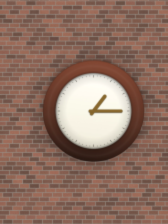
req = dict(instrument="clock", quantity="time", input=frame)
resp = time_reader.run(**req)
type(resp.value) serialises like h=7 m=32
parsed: h=1 m=15
